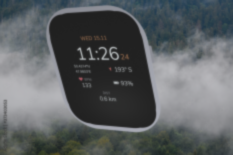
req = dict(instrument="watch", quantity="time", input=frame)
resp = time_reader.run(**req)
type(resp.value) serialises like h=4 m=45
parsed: h=11 m=26
